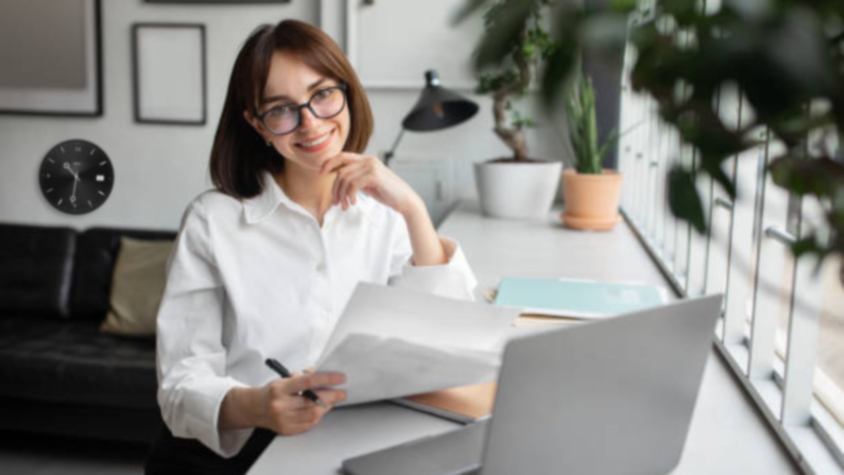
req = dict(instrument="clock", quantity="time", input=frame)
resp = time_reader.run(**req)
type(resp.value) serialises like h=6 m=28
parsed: h=10 m=31
